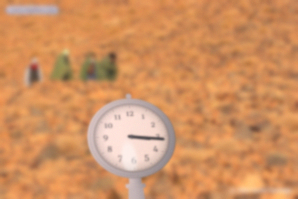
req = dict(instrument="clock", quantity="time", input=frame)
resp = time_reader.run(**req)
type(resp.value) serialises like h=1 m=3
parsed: h=3 m=16
